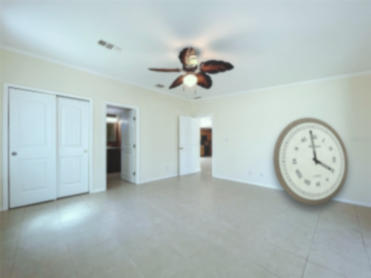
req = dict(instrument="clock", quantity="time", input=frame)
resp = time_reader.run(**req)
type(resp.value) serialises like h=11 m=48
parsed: h=3 m=59
